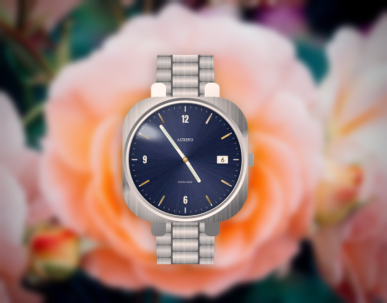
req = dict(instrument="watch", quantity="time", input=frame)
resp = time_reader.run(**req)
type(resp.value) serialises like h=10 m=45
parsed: h=4 m=54
